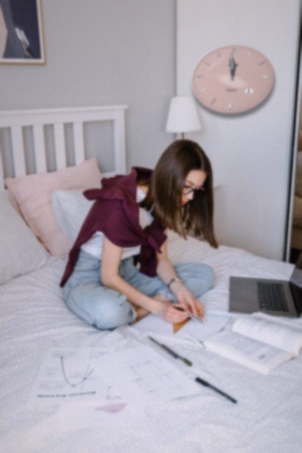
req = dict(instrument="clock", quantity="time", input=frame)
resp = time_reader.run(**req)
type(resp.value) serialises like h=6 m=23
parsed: h=11 m=59
